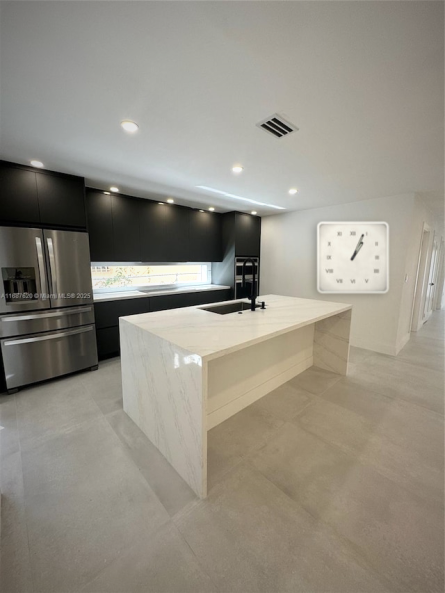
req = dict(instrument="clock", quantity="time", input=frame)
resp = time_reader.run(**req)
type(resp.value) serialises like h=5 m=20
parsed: h=1 m=4
